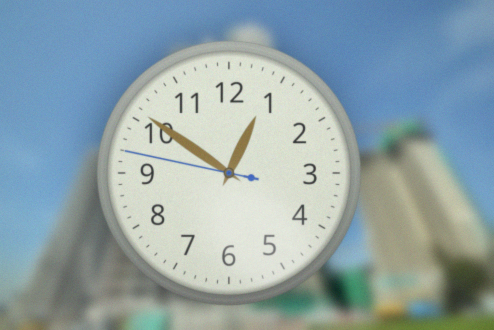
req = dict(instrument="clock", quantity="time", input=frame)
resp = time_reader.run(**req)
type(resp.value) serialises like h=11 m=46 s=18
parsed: h=12 m=50 s=47
